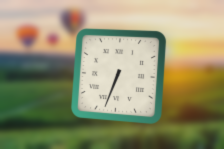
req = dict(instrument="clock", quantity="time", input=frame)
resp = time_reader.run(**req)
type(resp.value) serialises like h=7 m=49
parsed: h=6 m=33
